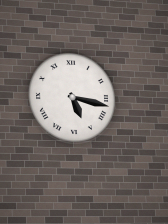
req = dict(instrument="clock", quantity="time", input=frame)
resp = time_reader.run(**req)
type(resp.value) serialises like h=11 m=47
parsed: h=5 m=17
